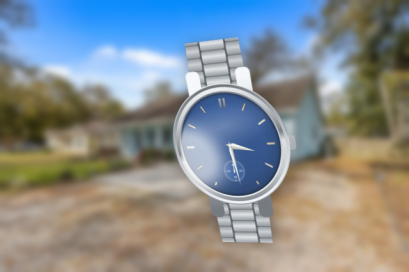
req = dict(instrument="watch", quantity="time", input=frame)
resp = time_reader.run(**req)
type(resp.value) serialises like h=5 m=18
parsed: h=3 m=29
